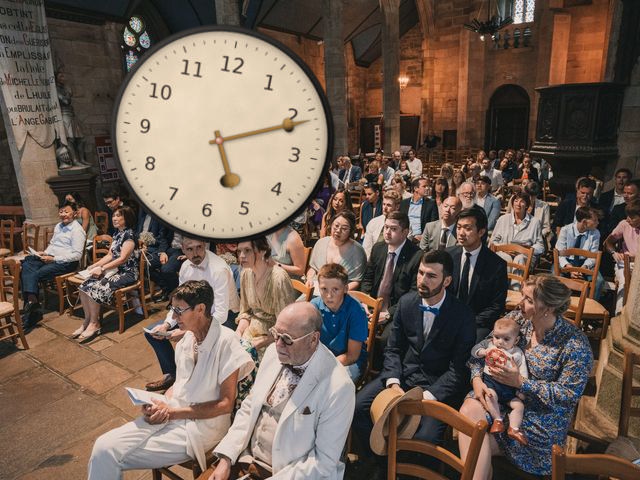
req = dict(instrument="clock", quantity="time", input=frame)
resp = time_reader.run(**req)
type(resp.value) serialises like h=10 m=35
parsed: h=5 m=11
